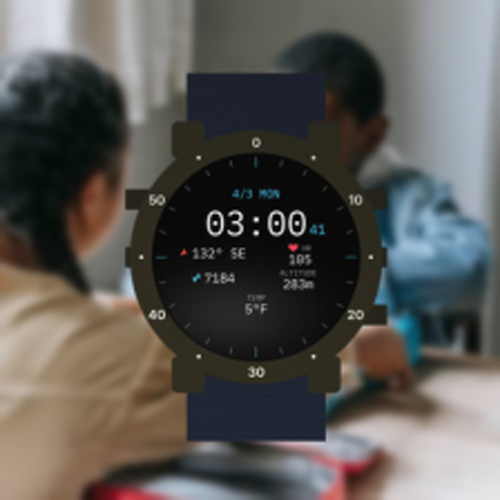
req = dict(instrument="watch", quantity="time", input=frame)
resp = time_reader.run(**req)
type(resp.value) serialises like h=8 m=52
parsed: h=3 m=0
